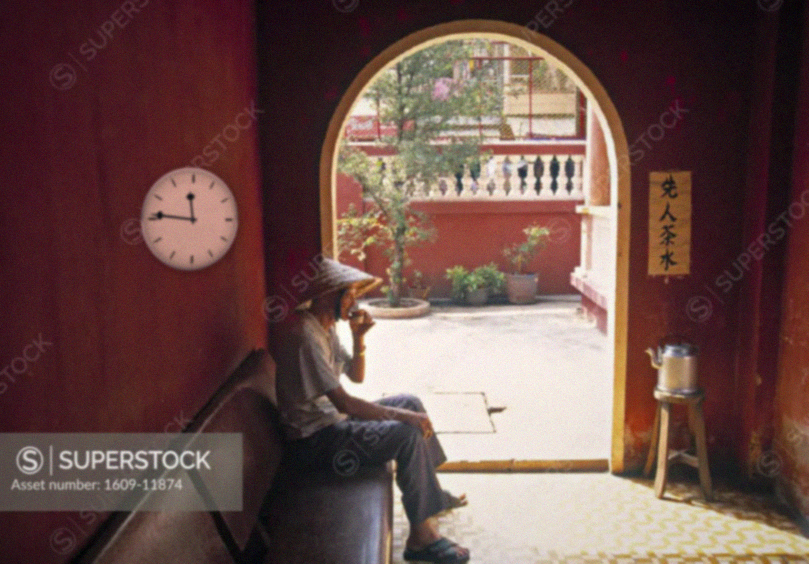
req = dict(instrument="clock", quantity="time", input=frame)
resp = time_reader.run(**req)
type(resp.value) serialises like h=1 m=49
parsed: h=11 m=46
